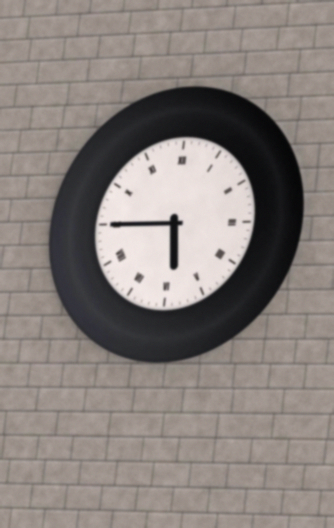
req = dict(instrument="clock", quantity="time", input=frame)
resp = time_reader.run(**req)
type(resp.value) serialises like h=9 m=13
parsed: h=5 m=45
